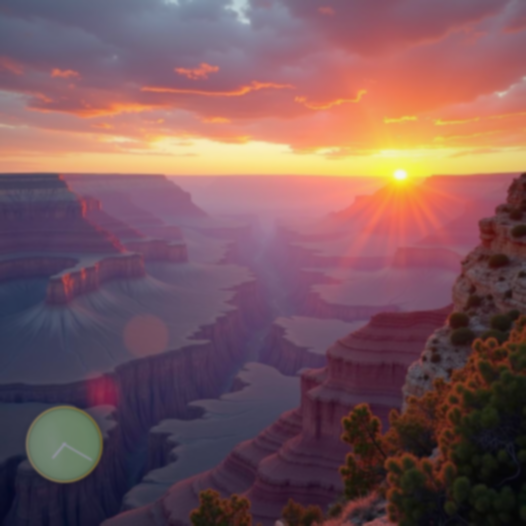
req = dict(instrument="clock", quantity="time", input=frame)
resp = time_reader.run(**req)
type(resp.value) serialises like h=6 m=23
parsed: h=7 m=20
